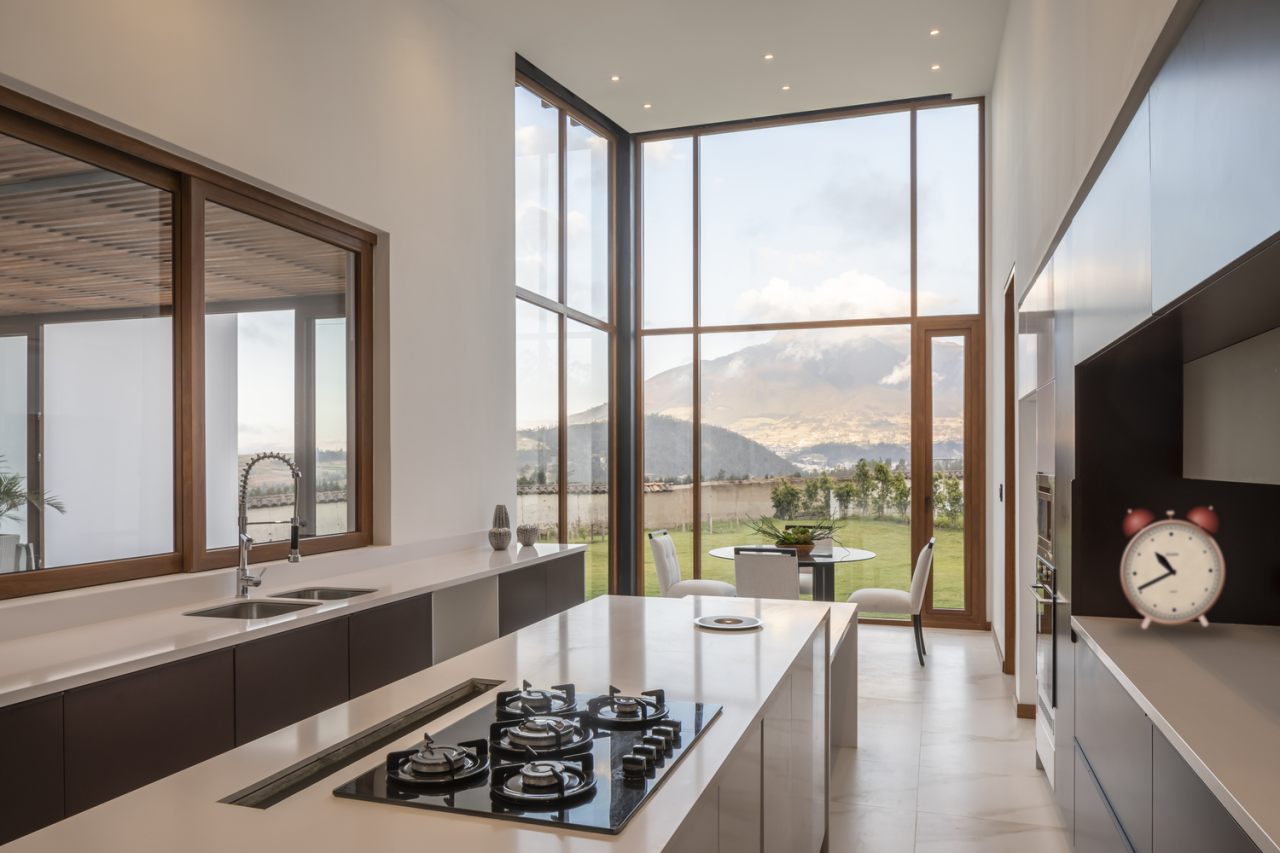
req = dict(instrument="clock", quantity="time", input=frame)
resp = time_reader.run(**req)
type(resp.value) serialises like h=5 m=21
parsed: h=10 m=41
